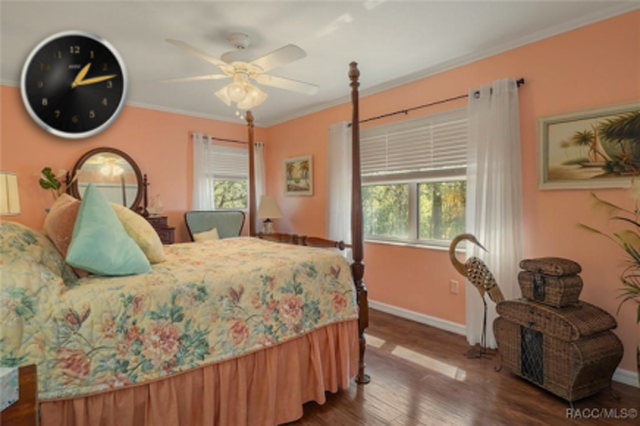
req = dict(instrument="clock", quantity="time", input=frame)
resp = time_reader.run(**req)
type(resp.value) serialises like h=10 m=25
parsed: h=1 m=13
